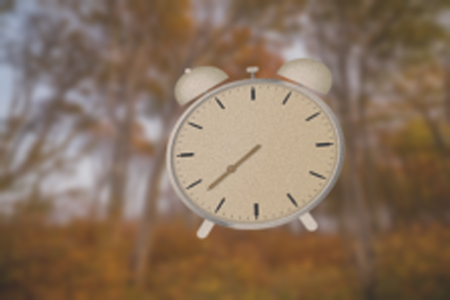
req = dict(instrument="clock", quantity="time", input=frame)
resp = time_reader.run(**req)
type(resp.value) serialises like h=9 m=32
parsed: h=7 m=38
